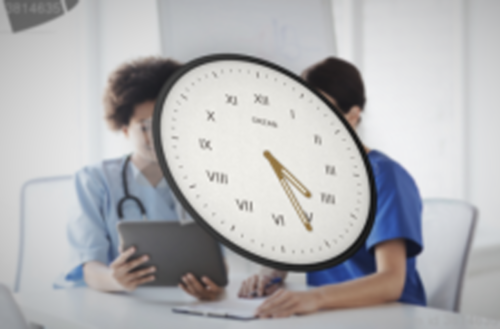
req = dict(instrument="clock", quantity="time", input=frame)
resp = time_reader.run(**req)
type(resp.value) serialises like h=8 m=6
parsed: h=4 m=26
